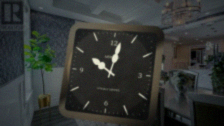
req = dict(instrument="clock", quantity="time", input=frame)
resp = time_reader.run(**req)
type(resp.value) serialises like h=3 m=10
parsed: h=10 m=2
